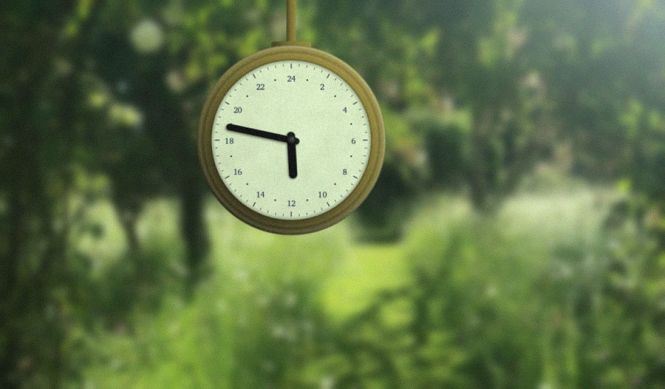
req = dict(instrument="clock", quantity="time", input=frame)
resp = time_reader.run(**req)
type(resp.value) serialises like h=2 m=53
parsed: h=11 m=47
